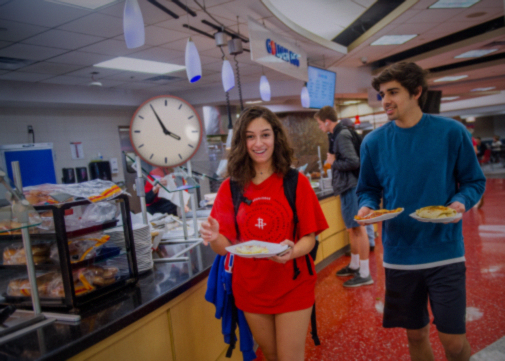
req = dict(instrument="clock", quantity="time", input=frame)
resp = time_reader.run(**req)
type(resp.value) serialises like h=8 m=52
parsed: h=3 m=55
